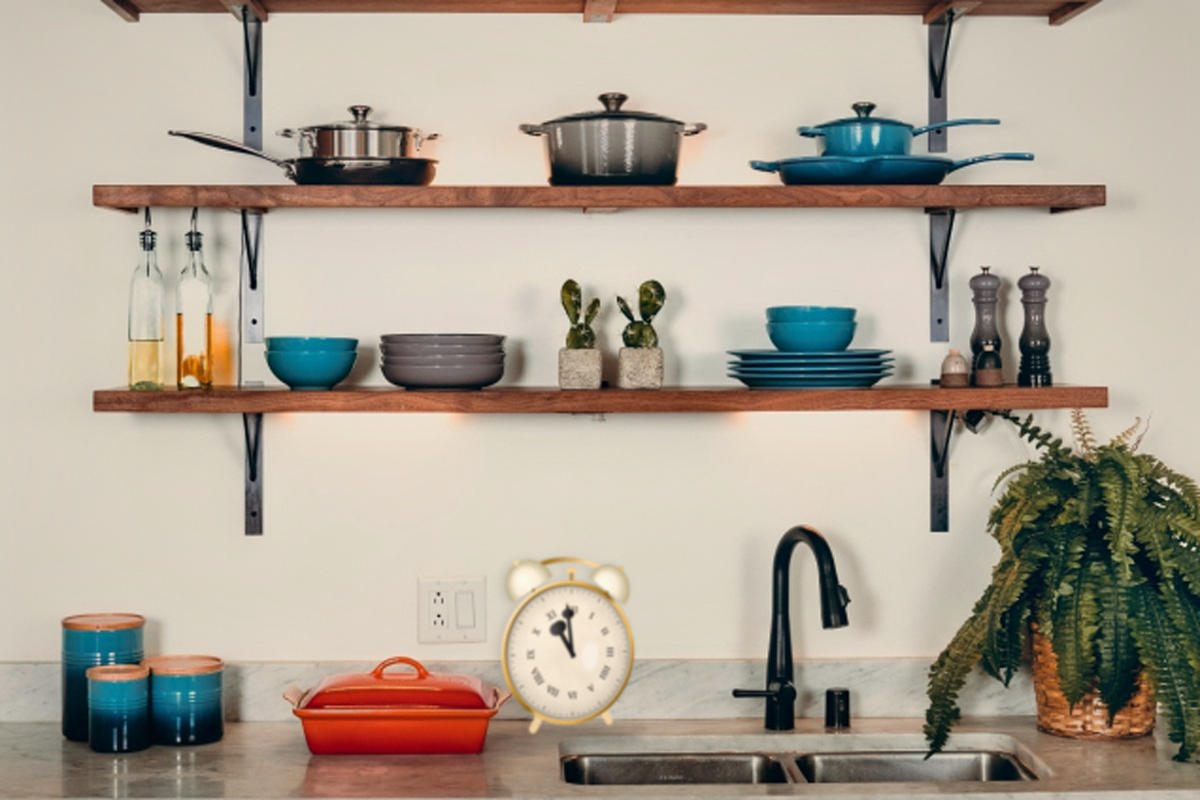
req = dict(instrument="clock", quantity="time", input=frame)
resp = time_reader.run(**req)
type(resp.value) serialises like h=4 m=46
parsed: h=10 m=59
